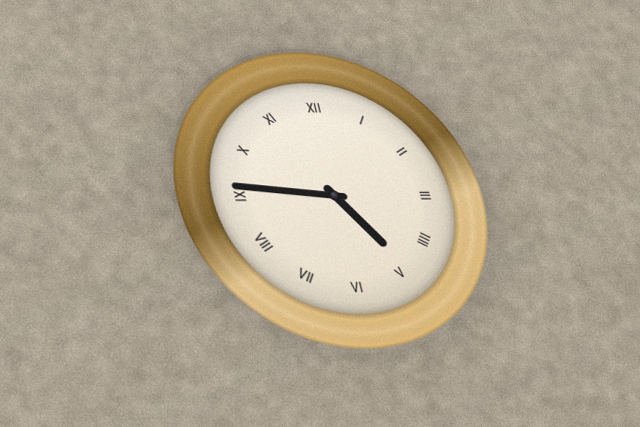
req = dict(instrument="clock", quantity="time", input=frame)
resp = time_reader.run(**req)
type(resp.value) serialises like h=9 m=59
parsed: h=4 m=46
